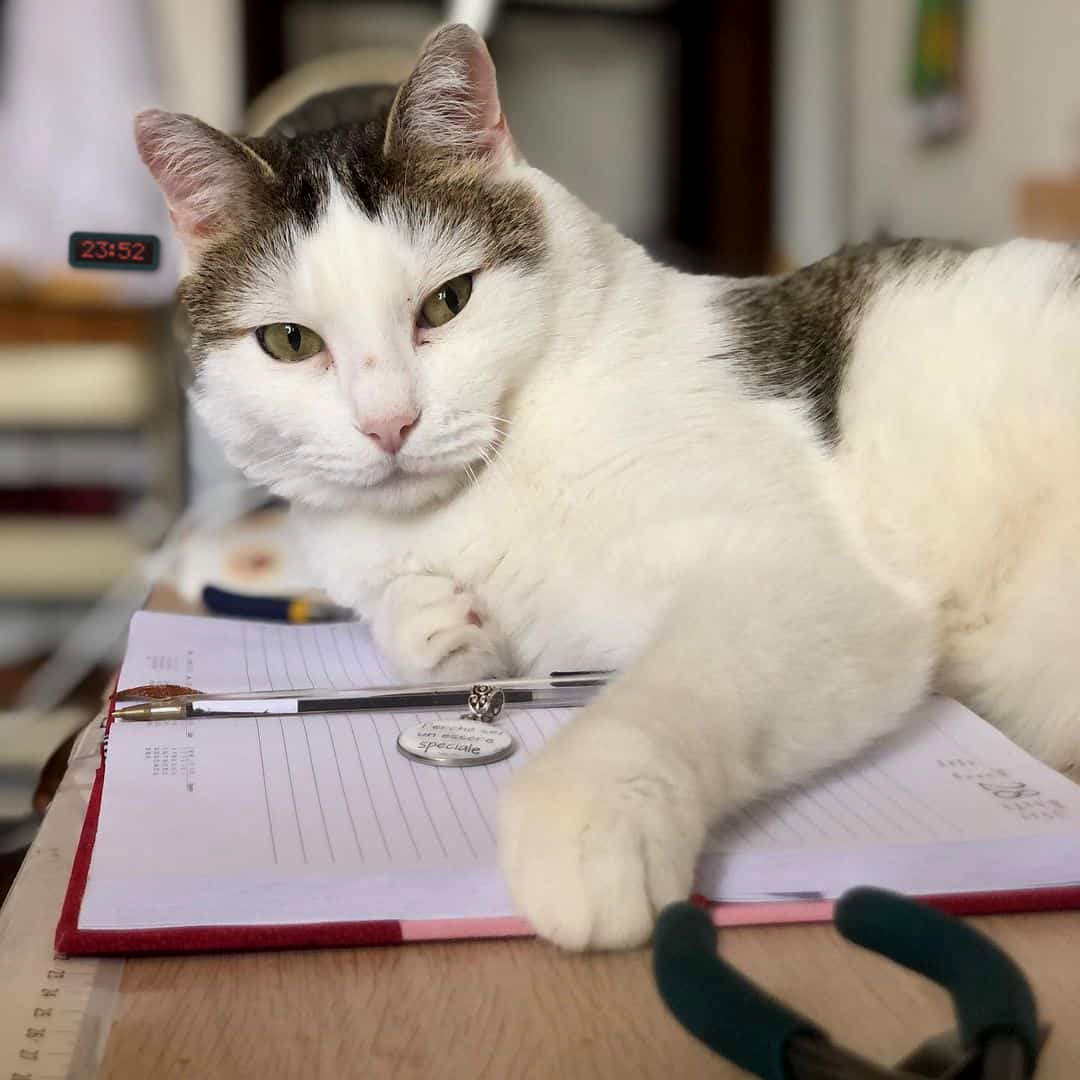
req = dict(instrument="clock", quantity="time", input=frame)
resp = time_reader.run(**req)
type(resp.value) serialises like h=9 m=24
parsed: h=23 m=52
